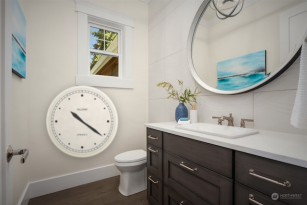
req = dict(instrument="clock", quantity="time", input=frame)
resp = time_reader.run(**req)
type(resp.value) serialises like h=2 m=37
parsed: h=10 m=21
